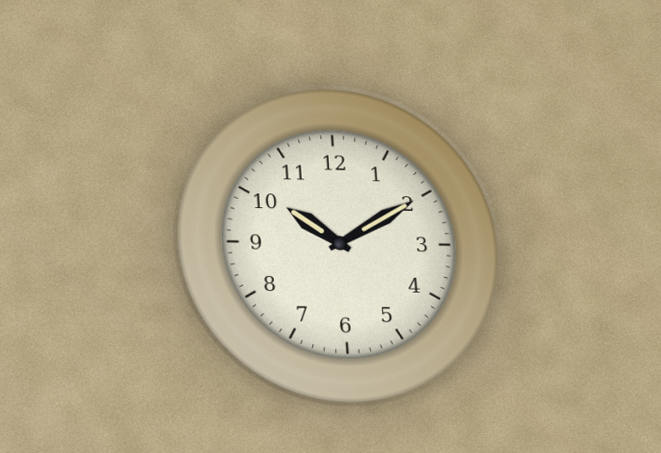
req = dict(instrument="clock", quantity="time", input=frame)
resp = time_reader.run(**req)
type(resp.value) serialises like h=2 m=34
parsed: h=10 m=10
